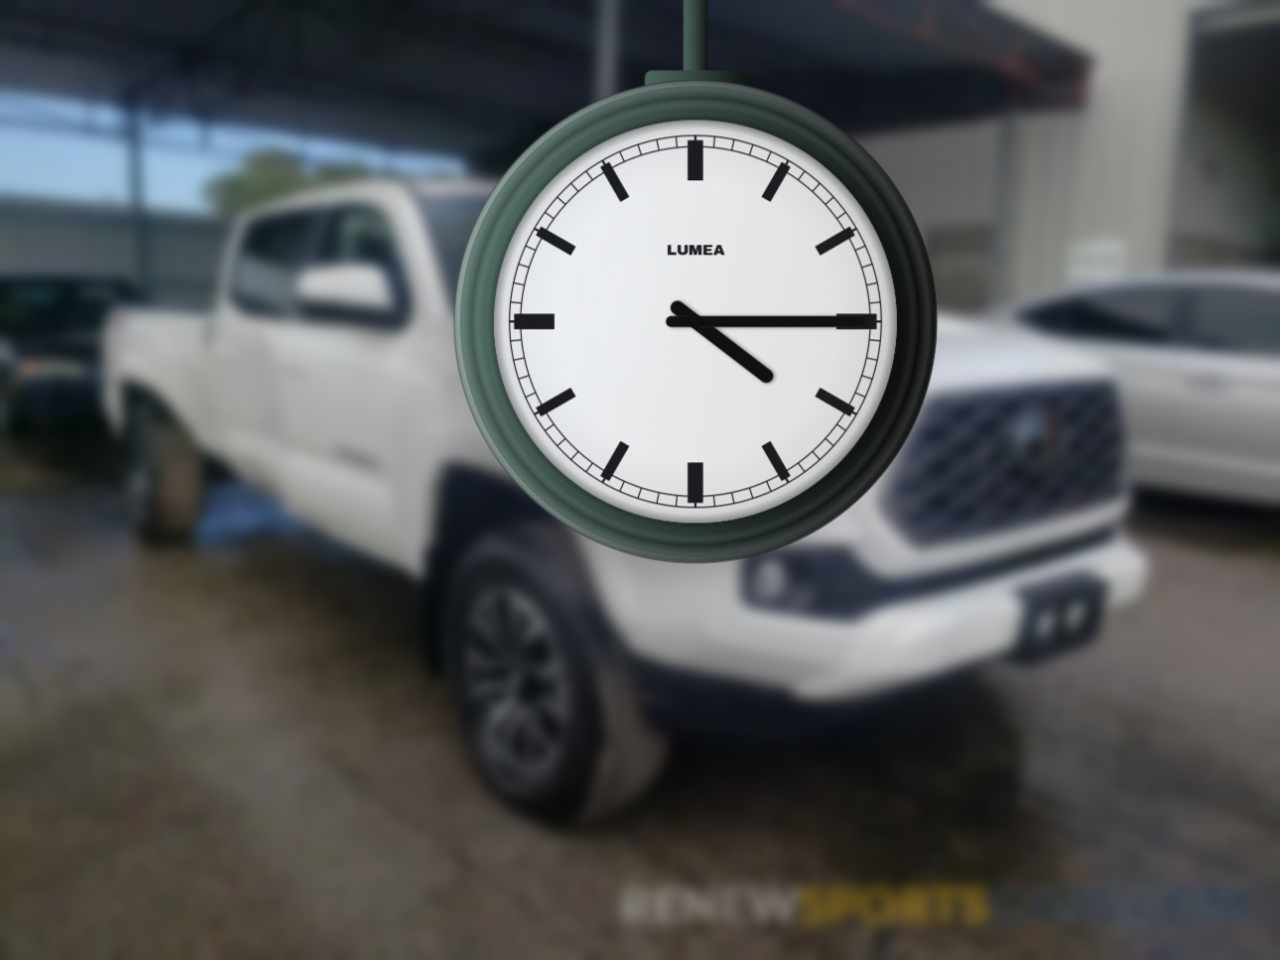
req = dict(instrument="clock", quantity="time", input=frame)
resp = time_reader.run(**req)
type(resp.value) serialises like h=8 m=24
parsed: h=4 m=15
